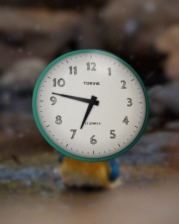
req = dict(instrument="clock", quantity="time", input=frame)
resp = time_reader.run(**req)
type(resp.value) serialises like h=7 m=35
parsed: h=6 m=47
